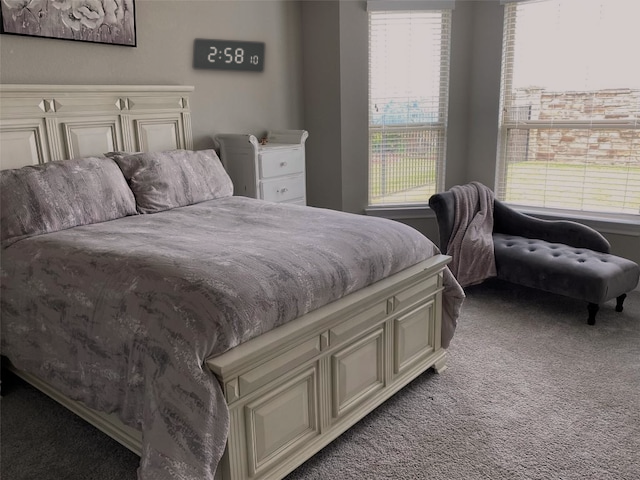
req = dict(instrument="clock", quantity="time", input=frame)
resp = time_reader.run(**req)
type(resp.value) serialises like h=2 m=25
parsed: h=2 m=58
